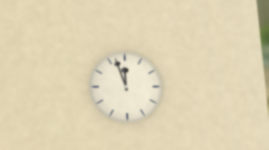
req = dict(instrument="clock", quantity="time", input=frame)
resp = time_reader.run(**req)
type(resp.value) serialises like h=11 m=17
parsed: h=11 m=57
